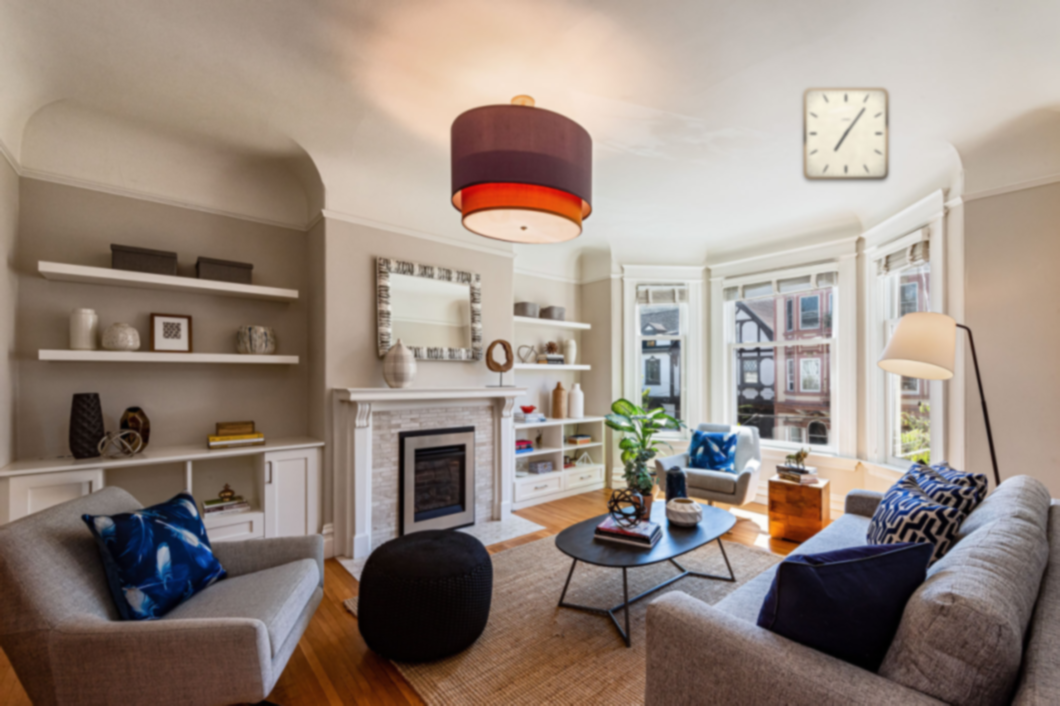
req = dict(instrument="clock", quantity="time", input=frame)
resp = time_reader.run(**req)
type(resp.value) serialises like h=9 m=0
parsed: h=7 m=6
